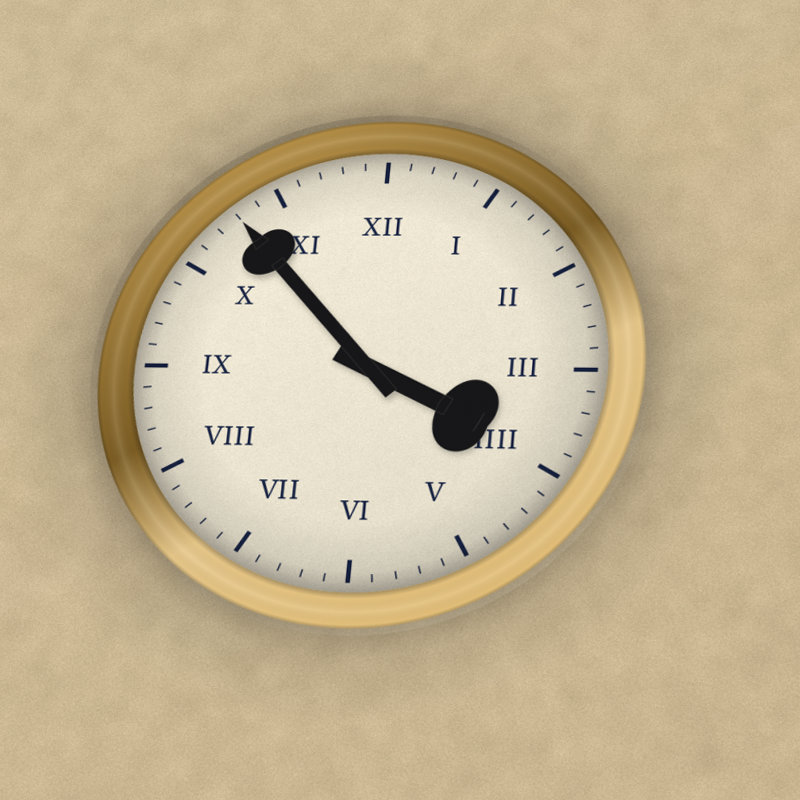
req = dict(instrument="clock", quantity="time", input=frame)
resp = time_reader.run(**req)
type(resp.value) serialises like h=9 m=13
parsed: h=3 m=53
